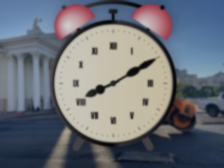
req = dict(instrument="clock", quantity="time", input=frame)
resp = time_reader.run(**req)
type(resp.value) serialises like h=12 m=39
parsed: h=8 m=10
